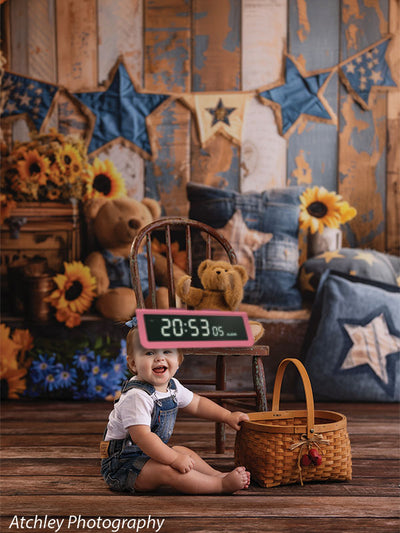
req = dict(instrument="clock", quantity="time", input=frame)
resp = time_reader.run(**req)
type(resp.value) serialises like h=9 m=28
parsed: h=20 m=53
